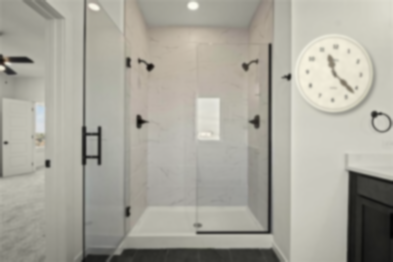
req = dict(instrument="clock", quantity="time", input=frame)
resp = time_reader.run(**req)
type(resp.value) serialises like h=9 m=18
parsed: h=11 m=22
